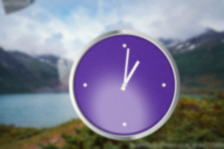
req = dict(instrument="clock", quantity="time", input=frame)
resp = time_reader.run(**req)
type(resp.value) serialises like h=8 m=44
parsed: h=1 m=1
